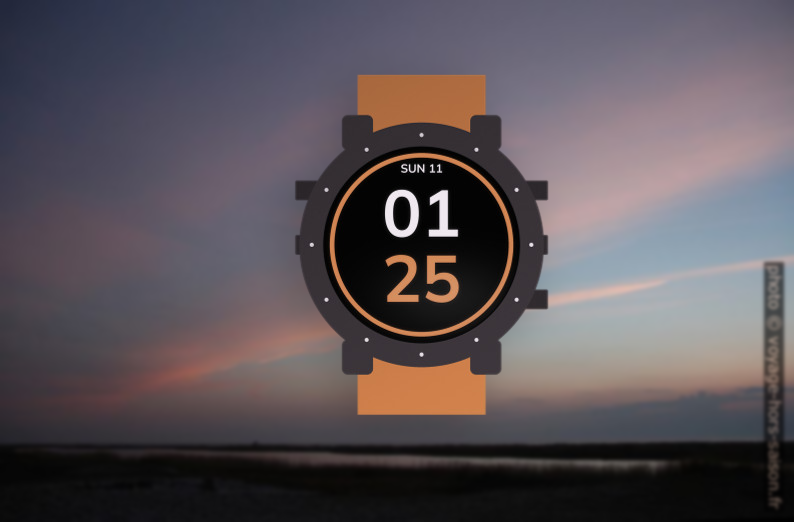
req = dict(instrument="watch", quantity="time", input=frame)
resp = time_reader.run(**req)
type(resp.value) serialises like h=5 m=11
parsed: h=1 m=25
